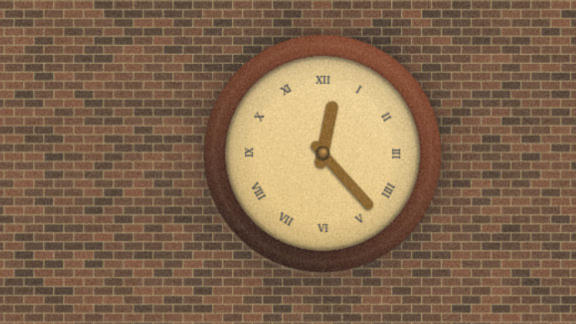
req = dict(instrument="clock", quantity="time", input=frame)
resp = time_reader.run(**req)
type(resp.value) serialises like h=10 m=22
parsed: h=12 m=23
